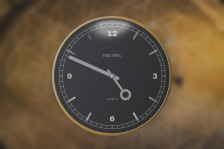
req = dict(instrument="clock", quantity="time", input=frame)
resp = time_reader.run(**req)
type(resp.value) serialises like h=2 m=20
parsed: h=4 m=49
